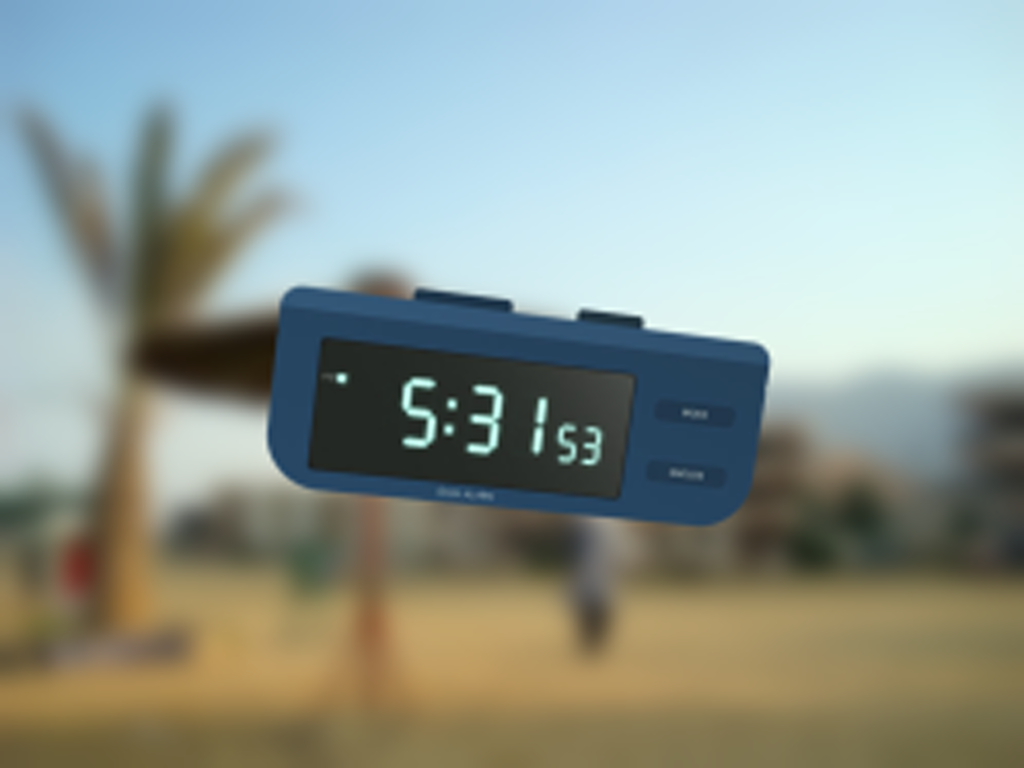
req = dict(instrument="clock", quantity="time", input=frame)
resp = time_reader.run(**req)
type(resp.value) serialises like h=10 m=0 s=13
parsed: h=5 m=31 s=53
